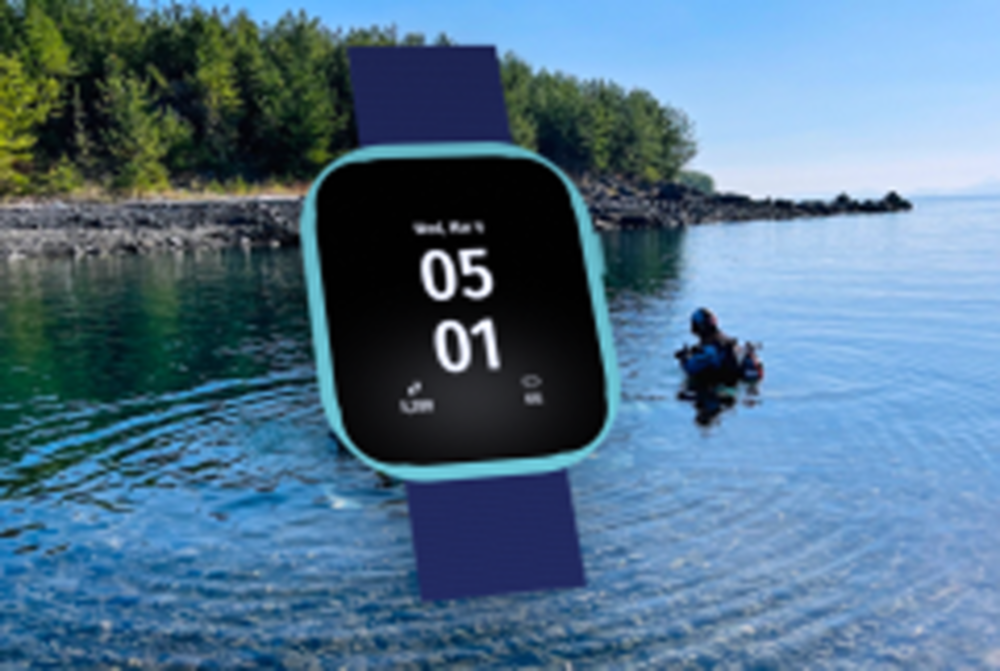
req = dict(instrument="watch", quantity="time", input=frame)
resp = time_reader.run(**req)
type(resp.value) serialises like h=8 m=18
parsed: h=5 m=1
